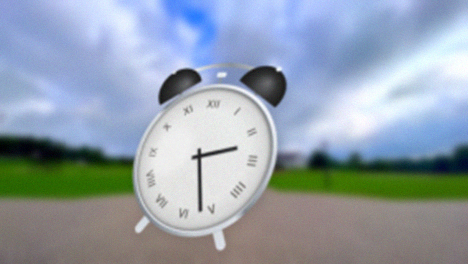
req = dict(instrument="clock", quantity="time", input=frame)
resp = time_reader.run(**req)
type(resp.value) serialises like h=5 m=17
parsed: h=2 m=27
